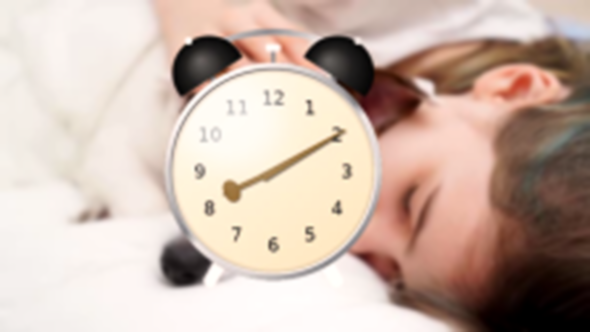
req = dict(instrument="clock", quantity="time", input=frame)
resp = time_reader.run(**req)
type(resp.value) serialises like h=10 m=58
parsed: h=8 m=10
